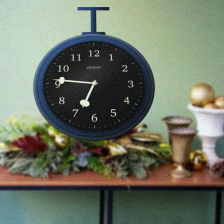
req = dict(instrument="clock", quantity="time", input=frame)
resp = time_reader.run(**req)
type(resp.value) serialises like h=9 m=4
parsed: h=6 m=46
